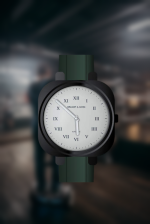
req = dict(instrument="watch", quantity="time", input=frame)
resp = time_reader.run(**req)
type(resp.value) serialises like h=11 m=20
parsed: h=5 m=52
